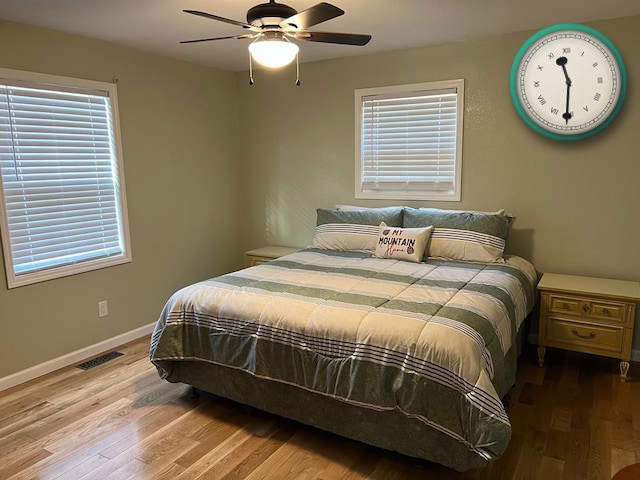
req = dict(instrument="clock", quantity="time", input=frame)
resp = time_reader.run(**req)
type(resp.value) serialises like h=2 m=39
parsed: h=11 m=31
